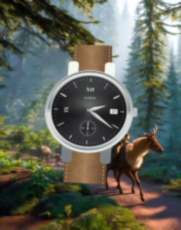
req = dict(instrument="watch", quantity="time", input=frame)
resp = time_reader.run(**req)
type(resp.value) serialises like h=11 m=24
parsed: h=2 m=21
